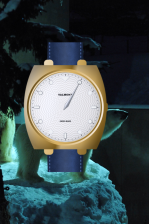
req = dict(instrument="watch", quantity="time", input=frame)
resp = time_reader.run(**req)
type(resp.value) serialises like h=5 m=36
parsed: h=1 m=5
